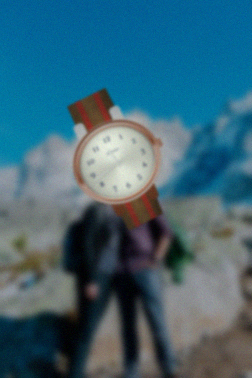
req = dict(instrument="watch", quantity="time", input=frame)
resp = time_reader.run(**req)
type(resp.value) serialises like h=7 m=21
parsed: h=11 m=43
